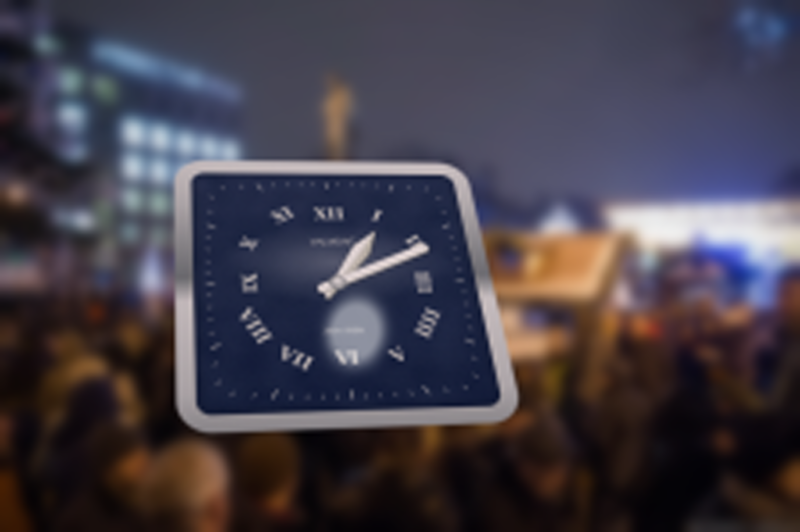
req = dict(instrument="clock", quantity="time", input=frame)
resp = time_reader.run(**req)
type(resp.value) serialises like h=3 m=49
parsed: h=1 m=11
